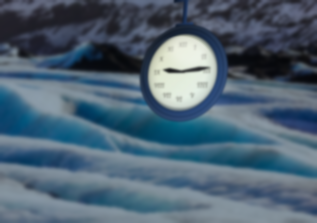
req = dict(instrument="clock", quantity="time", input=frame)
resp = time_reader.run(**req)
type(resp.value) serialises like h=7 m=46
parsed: h=9 m=14
